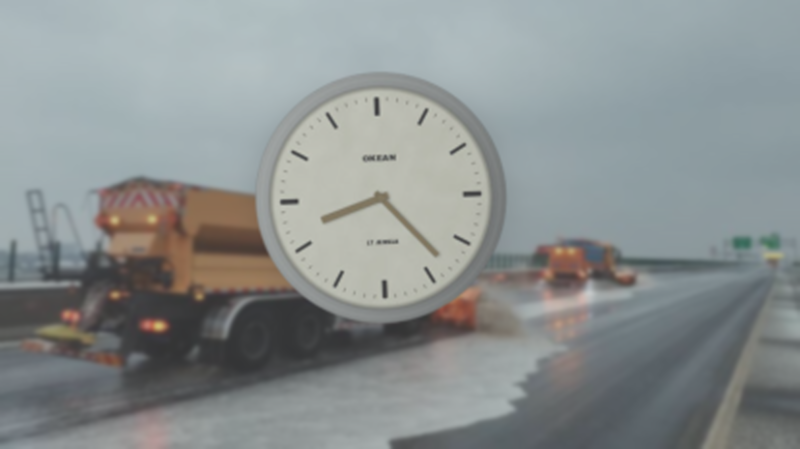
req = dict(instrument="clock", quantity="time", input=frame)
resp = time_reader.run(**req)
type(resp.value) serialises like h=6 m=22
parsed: h=8 m=23
